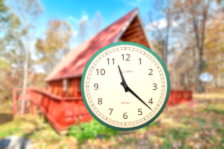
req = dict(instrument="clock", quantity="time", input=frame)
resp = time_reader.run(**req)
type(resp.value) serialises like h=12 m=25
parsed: h=11 m=22
